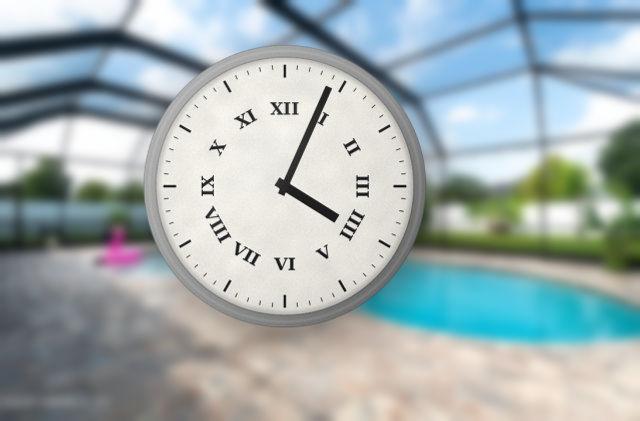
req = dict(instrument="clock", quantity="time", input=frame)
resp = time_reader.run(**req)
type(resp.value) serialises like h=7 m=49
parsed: h=4 m=4
